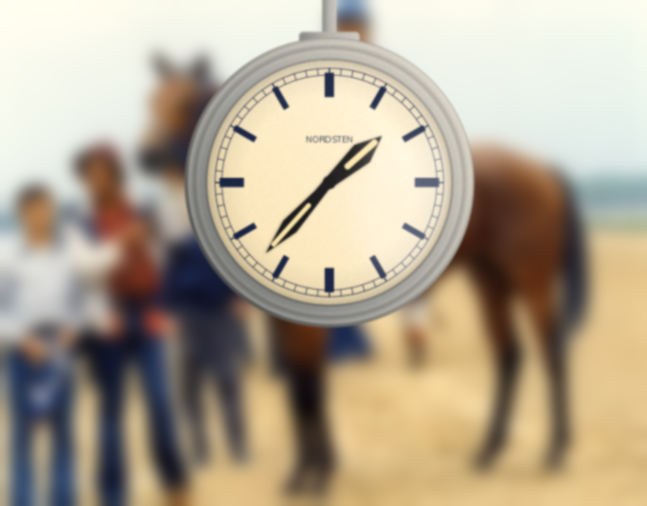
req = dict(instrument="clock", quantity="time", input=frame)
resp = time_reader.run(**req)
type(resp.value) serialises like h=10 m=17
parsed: h=1 m=37
